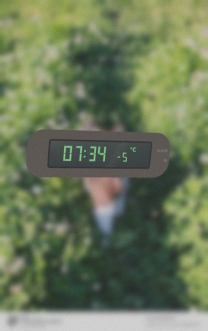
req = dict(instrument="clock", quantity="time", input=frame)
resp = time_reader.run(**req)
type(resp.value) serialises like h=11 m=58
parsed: h=7 m=34
